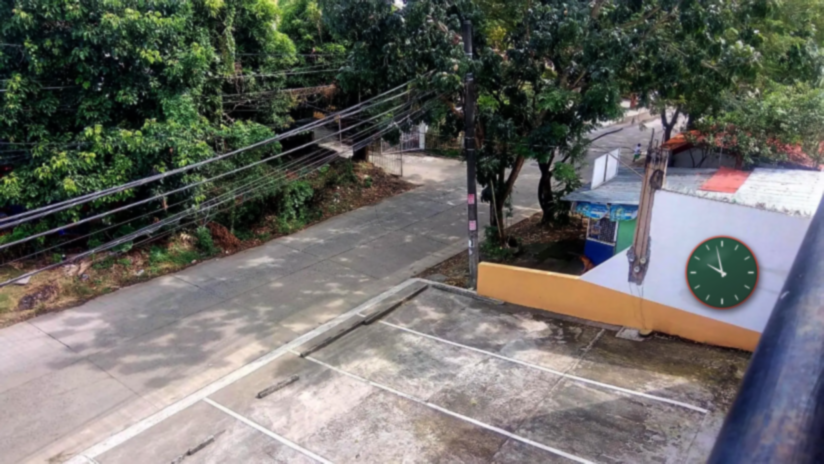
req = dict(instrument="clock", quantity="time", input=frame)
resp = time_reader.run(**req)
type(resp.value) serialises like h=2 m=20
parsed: h=9 m=58
